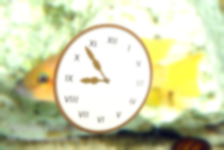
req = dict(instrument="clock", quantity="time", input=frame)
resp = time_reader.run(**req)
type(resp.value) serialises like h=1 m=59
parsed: h=8 m=53
